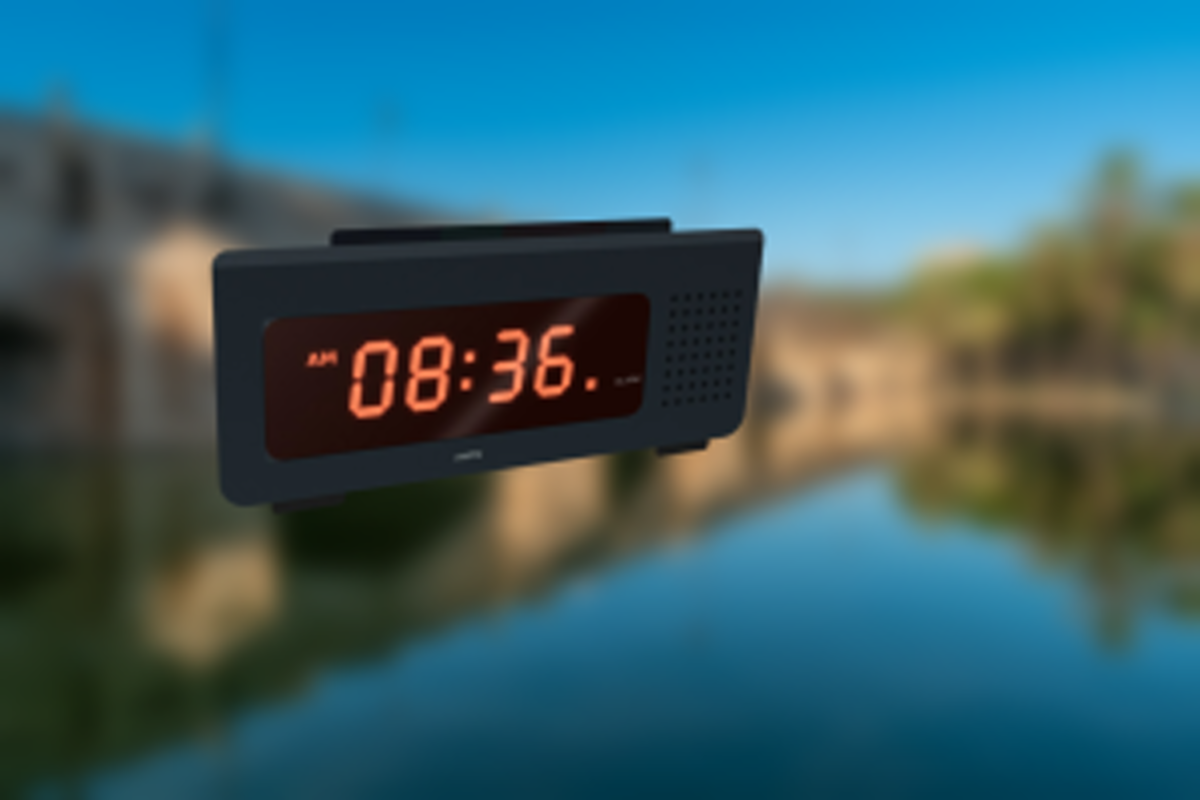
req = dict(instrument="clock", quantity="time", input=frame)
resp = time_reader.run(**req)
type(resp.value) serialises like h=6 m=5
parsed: h=8 m=36
